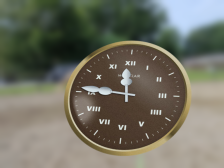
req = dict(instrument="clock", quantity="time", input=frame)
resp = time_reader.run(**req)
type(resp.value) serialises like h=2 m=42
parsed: h=11 m=46
